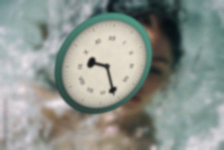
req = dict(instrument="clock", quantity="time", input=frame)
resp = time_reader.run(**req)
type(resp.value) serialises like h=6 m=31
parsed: h=9 m=26
